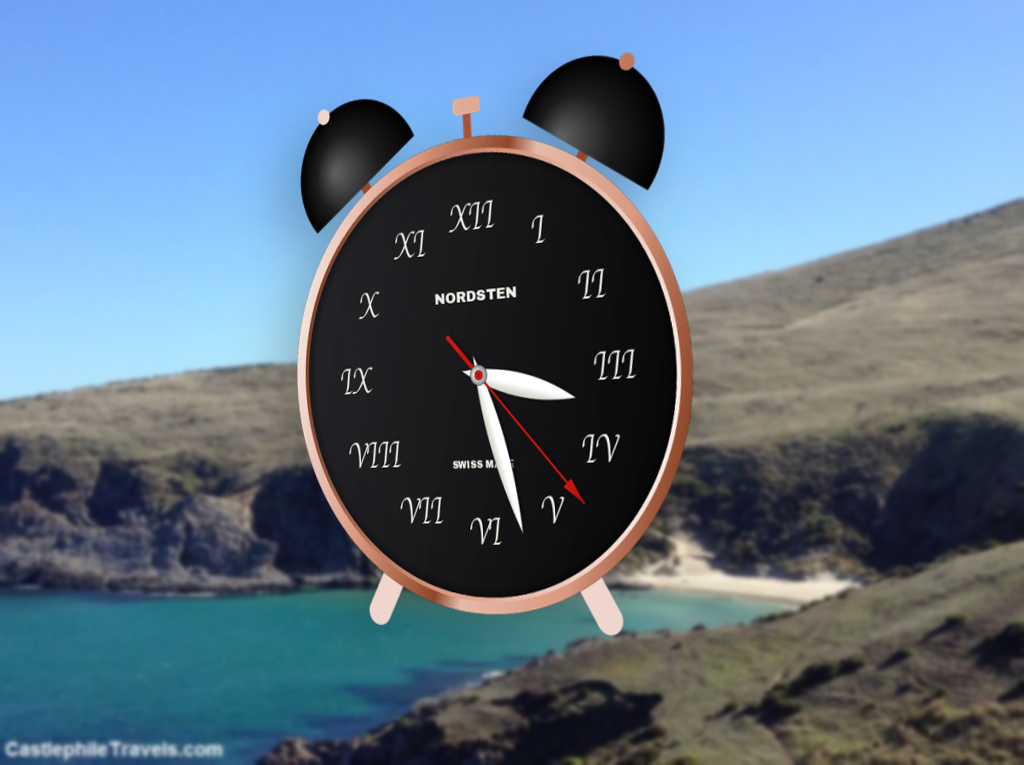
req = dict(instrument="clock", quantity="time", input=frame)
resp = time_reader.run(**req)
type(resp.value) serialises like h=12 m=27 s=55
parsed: h=3 m=27 s=23
